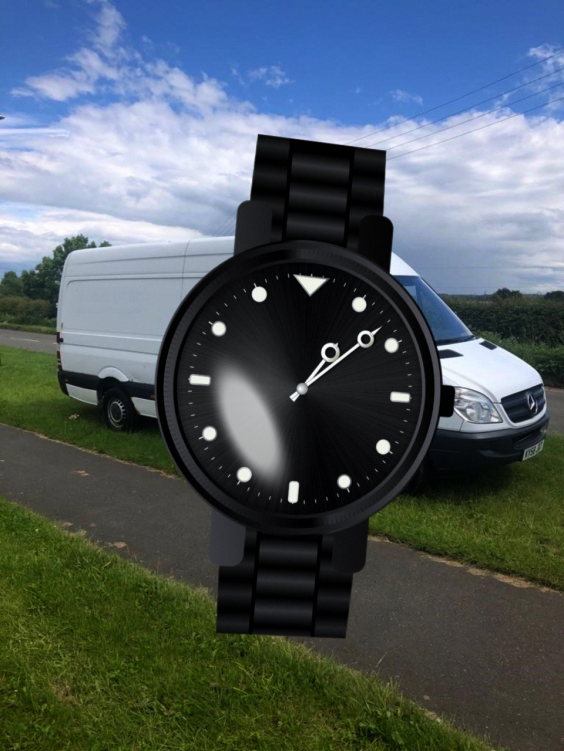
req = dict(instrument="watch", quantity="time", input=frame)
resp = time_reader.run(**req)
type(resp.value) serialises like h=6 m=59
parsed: h=1 m=8
